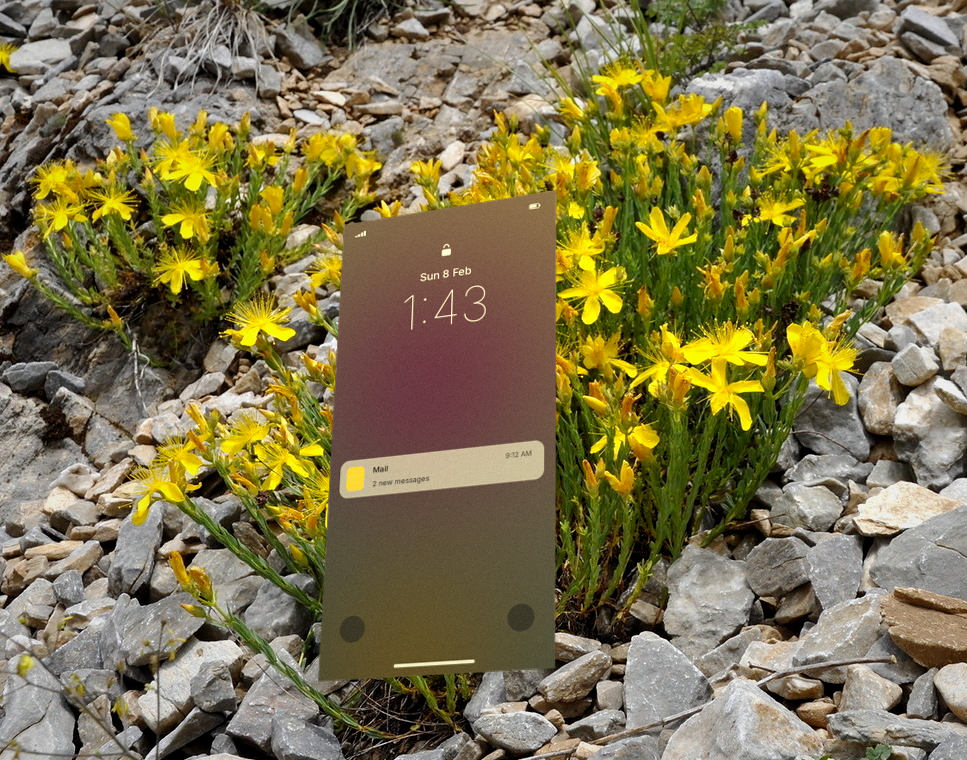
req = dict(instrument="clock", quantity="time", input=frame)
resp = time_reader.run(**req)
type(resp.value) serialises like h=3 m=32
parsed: h=1 m=43
